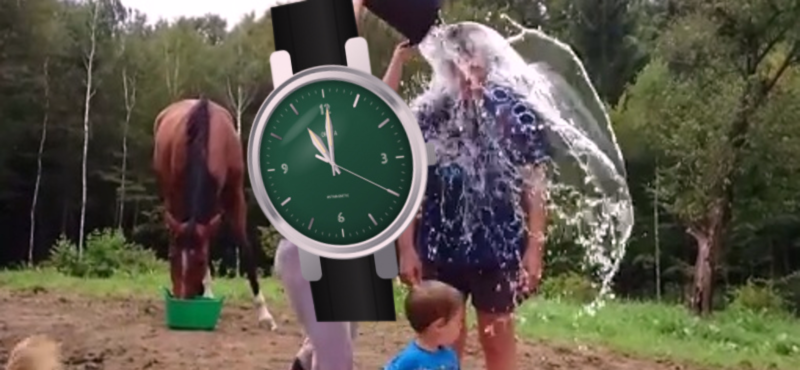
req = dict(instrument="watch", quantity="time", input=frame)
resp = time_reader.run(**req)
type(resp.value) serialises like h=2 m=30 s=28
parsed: h=11 m=0 s=20
